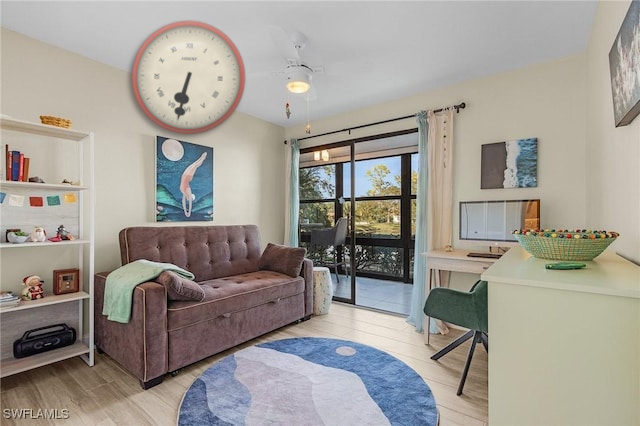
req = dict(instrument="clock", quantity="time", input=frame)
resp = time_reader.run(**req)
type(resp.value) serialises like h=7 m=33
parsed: h=6 m=32
